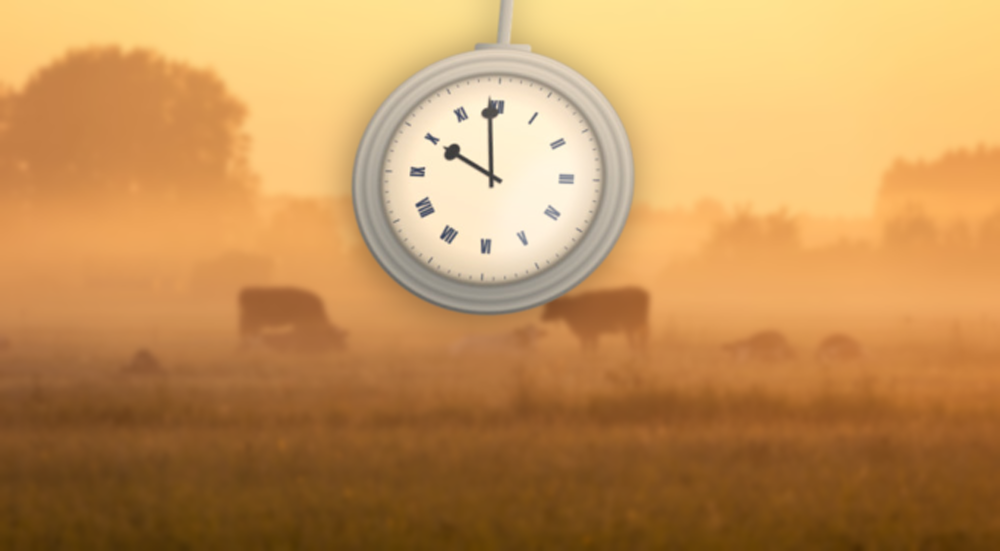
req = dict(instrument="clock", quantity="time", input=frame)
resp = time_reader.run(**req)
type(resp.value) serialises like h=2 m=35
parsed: h=9 m=59
